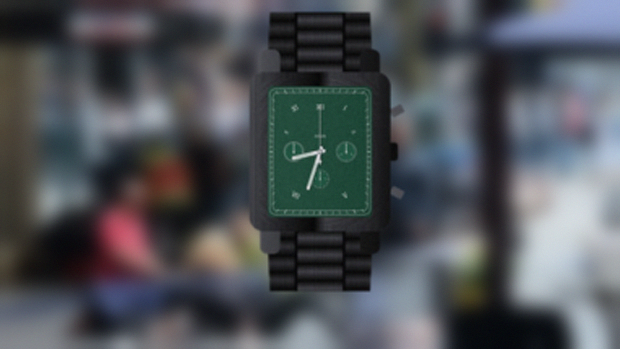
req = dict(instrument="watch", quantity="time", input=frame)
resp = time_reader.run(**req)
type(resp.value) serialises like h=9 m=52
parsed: h=8 m=33
